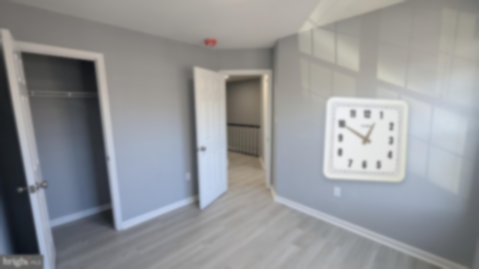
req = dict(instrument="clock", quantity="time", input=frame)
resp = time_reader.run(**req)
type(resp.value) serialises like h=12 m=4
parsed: h=12 m=50
